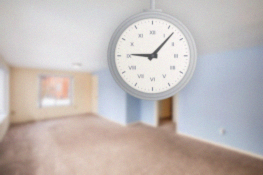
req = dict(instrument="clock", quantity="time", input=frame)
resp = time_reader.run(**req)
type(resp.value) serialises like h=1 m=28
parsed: h=9 m=7
